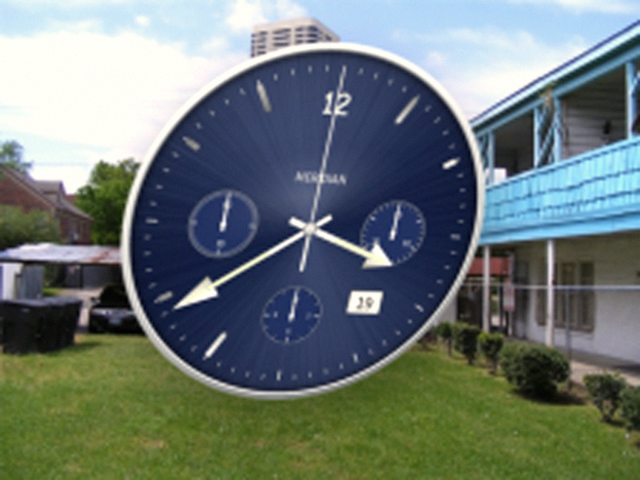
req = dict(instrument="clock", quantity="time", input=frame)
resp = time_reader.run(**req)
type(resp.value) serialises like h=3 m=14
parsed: h=3 m=39
